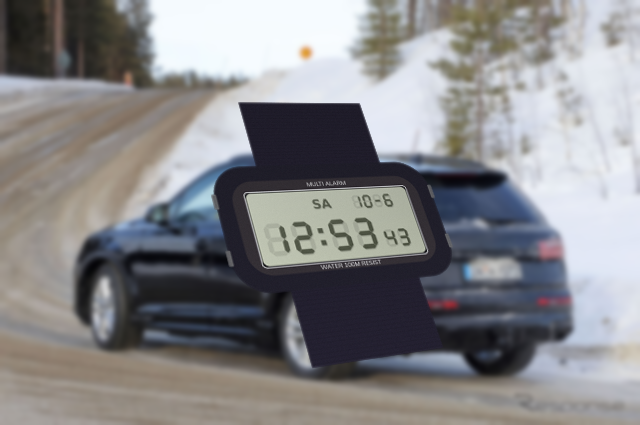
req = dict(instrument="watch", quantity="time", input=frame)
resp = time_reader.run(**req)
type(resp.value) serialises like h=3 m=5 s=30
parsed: h=12 m=53 s=43
